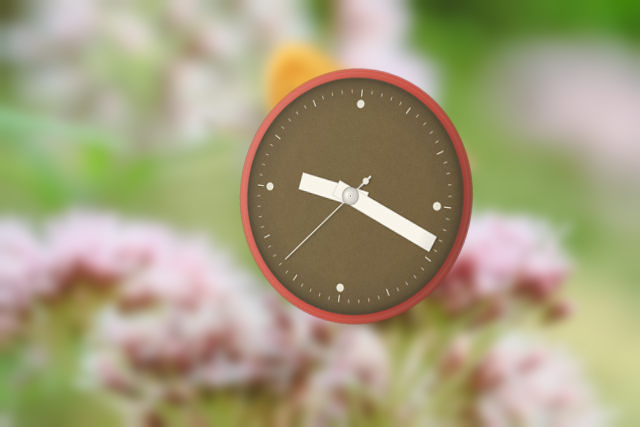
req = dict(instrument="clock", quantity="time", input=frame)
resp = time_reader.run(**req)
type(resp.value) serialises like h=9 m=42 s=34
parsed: h=9 m=18 s=37
